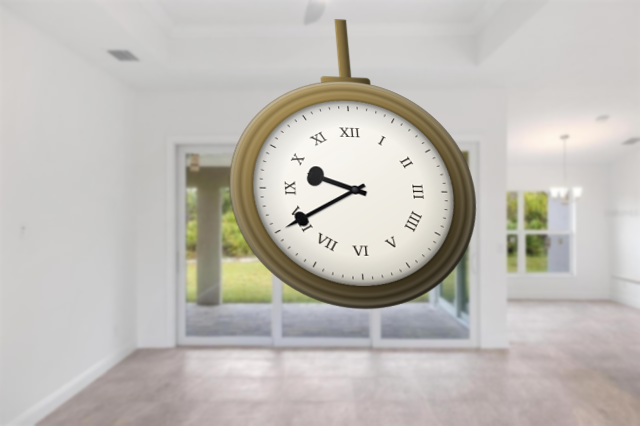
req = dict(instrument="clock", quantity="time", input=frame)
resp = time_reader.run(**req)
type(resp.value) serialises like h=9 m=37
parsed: h=9 m=40
